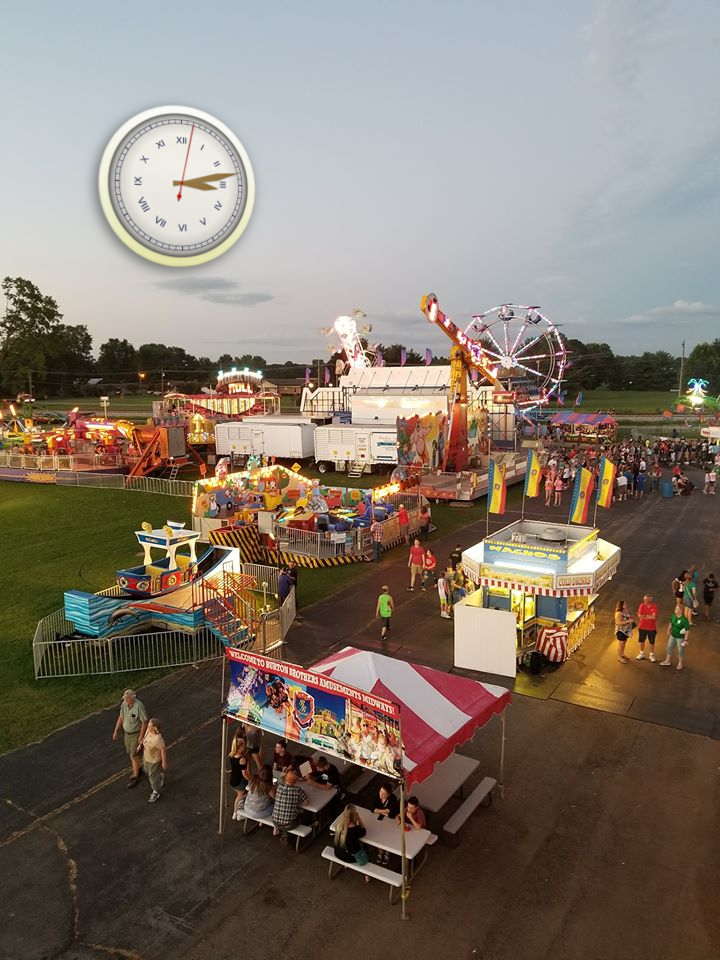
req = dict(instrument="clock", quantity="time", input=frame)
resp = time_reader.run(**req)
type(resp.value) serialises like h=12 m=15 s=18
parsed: h=3 m=13 s=2
